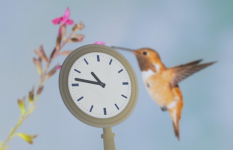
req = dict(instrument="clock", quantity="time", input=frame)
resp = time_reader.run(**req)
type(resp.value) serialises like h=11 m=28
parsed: h=10 m=47
